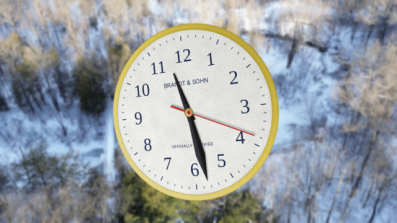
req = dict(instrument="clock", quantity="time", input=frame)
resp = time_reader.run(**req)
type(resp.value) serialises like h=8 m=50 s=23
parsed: h=11 m=28 s=19
